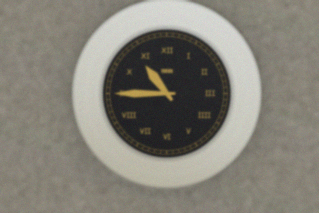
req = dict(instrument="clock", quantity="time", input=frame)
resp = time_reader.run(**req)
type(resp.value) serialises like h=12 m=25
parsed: h=10 m=45
